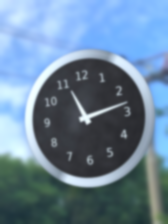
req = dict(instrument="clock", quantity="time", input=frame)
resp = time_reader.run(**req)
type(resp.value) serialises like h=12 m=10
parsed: h=11 m=13
